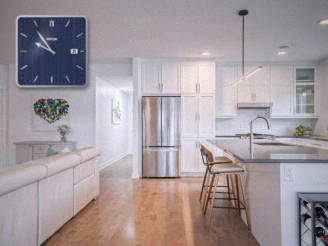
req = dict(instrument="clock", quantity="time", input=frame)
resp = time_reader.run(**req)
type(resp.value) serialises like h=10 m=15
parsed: h=9 m=54
